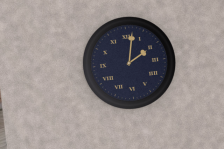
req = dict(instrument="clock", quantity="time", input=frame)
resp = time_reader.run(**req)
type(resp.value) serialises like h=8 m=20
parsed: h=2 m=2
